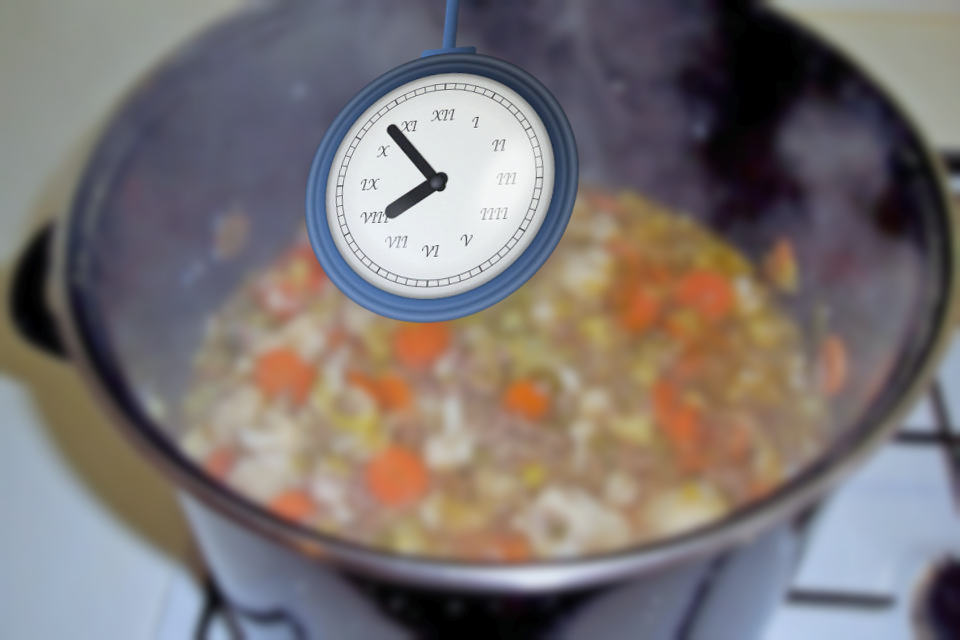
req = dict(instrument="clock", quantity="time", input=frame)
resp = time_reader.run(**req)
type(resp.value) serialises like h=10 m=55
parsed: h=7 m=53
